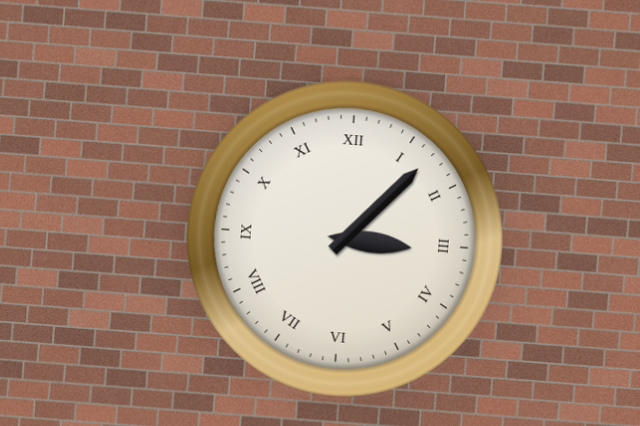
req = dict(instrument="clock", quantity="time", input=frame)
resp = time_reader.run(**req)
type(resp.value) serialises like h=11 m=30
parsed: h=3 m=7
